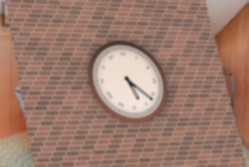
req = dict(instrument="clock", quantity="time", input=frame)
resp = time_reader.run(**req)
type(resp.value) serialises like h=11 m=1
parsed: h=5 m=22
